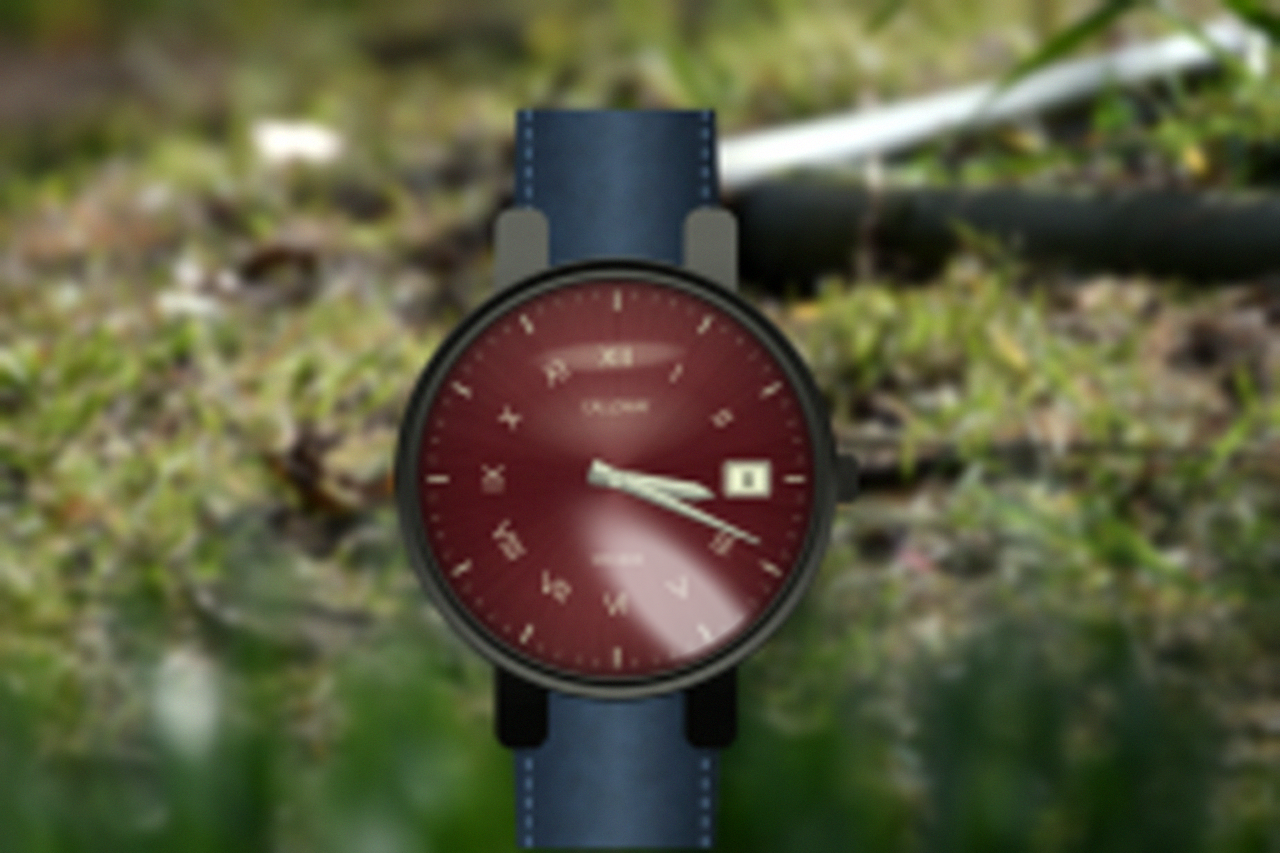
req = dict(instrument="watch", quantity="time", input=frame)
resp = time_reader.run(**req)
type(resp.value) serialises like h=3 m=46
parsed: h=3 m=19
